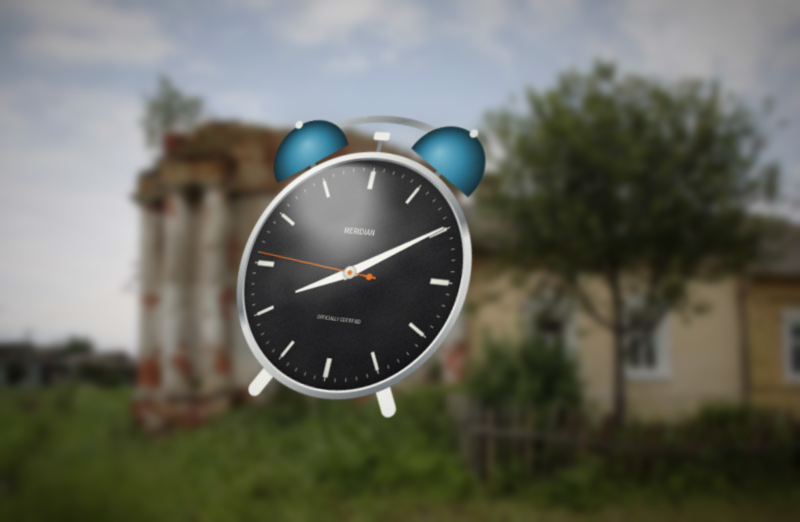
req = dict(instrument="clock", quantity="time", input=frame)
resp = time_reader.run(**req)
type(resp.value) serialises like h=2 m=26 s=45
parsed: h=8 m=9 s=46
